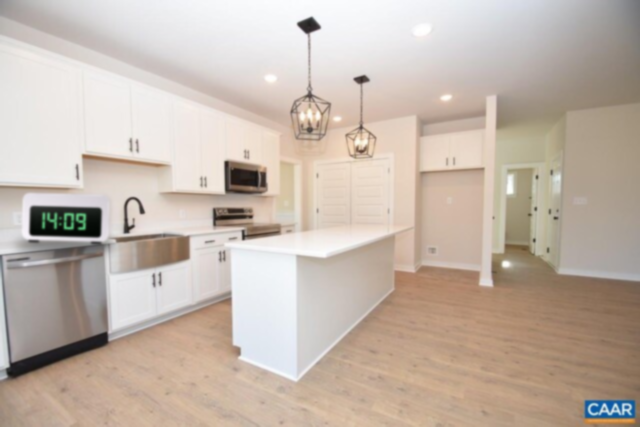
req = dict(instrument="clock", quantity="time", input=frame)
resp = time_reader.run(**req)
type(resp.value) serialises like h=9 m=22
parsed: h=14 m=9
